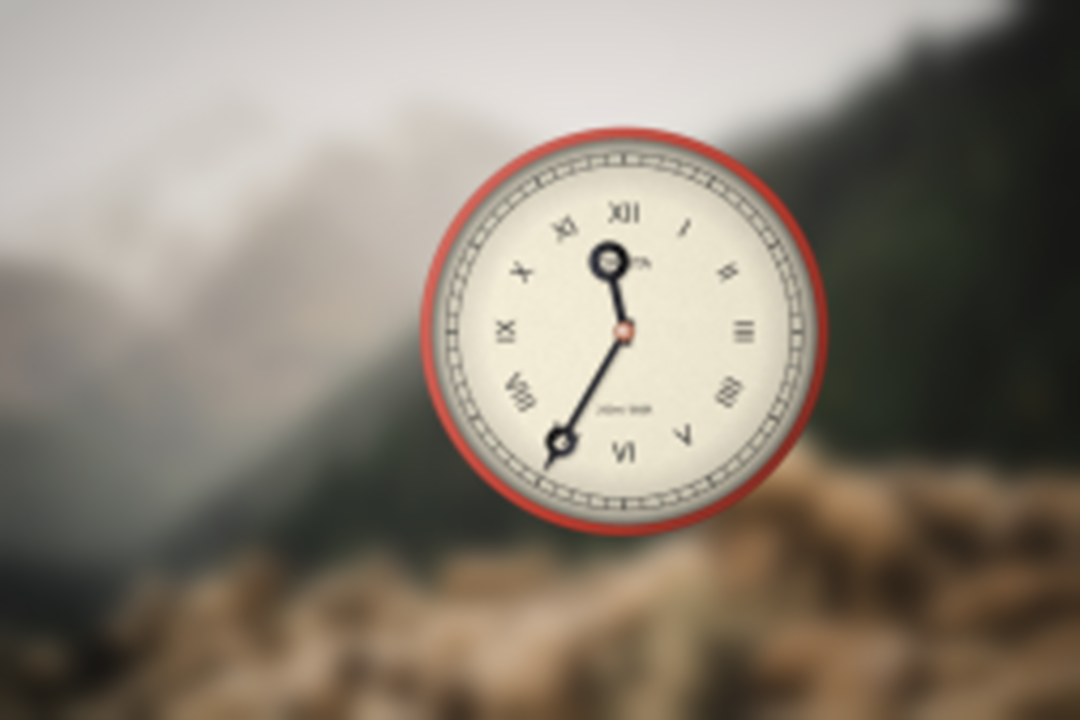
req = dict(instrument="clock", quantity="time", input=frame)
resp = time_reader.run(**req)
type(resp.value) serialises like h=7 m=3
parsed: h=11 m=35
